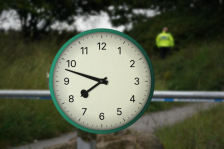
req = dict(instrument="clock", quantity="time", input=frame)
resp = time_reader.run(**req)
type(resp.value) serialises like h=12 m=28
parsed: h=7 m=48
